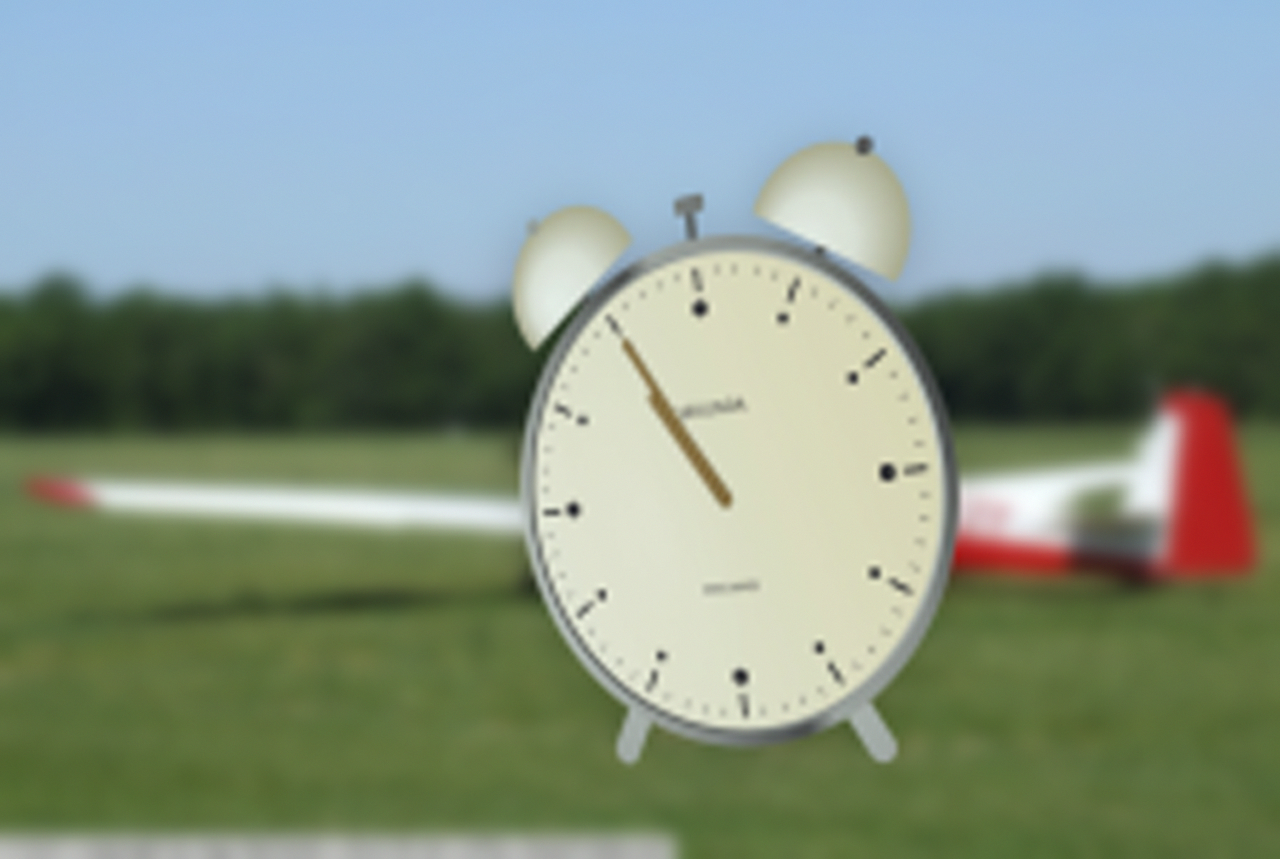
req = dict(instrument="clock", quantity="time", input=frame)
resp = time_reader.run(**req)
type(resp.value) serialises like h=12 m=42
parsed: h=10 m=55
